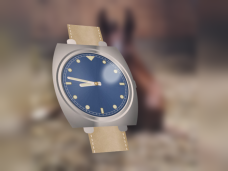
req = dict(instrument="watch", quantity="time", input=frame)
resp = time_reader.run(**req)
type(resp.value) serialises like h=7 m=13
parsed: h=8 m=47
